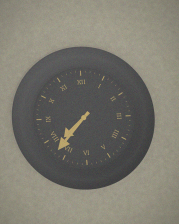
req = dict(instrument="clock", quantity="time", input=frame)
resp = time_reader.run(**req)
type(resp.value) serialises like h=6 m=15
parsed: h=7 m=37
